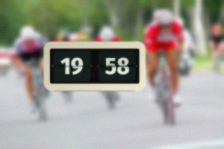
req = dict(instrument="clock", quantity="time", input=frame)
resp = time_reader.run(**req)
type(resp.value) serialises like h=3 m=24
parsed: h=19 m=58
